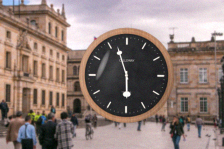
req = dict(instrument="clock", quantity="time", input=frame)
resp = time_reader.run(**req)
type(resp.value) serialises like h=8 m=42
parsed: h=5 m=57
